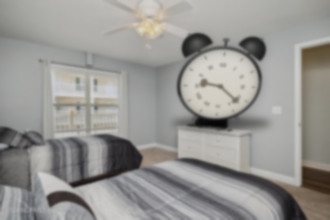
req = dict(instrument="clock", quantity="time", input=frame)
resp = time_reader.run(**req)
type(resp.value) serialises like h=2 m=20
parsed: h=9 m=22
